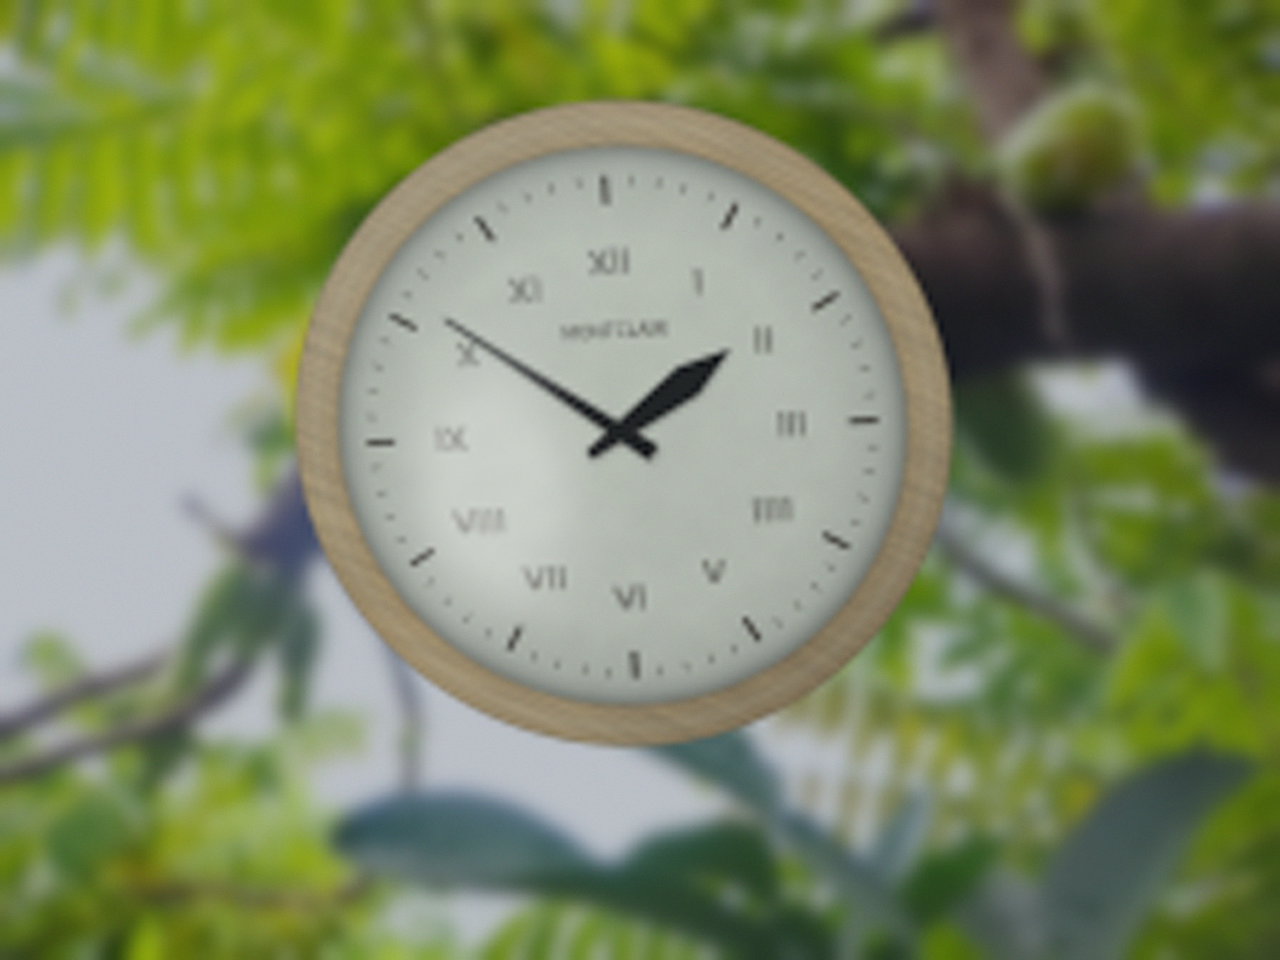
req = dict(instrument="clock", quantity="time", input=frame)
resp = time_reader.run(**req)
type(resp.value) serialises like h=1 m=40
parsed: h=1 m=51
